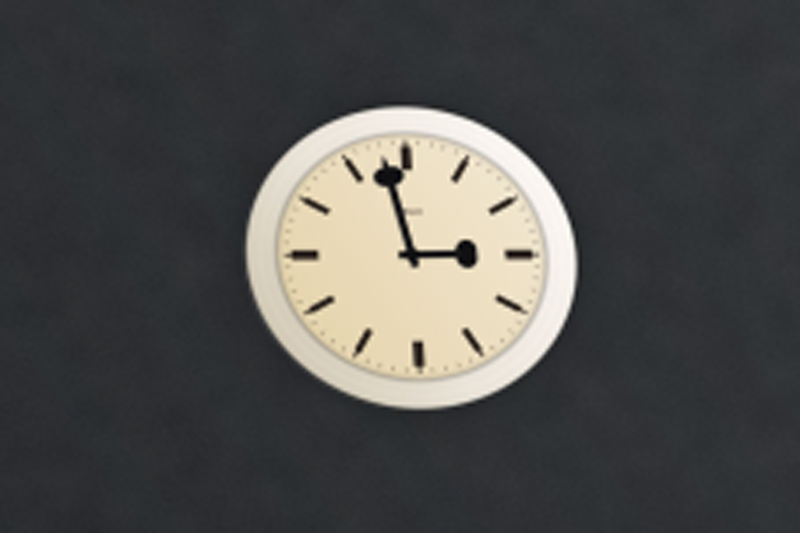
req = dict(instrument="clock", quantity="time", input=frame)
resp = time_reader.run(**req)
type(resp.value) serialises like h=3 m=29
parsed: h=2 m=58
